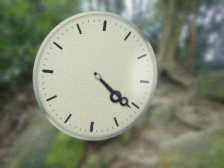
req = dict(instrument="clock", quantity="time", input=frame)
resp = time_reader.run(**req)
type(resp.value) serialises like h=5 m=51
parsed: h=4 m=21
